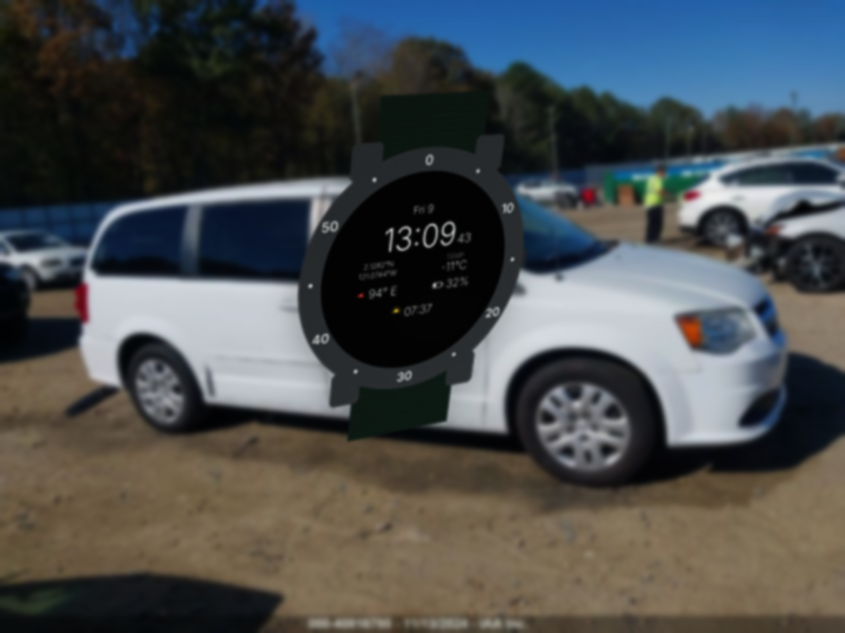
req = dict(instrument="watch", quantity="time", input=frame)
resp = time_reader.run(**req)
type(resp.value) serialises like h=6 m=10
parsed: h=13 m=9
